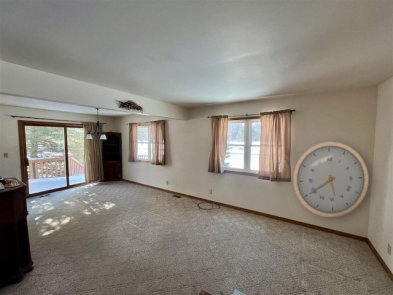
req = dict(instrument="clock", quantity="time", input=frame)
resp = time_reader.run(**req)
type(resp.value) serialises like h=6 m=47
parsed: h=5 m=40
